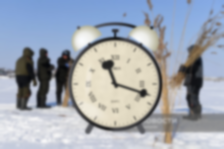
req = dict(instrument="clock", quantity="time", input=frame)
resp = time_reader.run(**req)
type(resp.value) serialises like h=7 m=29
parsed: h=11 m=18
